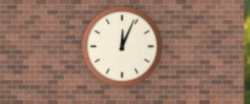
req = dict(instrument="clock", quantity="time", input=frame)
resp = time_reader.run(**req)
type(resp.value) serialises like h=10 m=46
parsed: h=12 m=4
